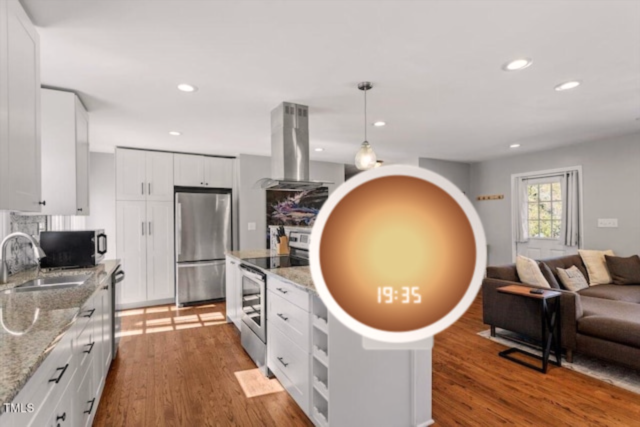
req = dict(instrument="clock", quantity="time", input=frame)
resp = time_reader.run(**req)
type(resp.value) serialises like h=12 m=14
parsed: h=19 m=35
